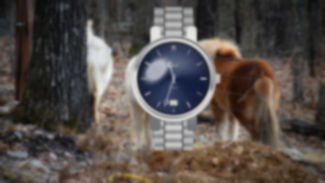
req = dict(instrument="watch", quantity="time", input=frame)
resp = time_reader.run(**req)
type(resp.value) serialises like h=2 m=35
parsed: h=11 m=33
